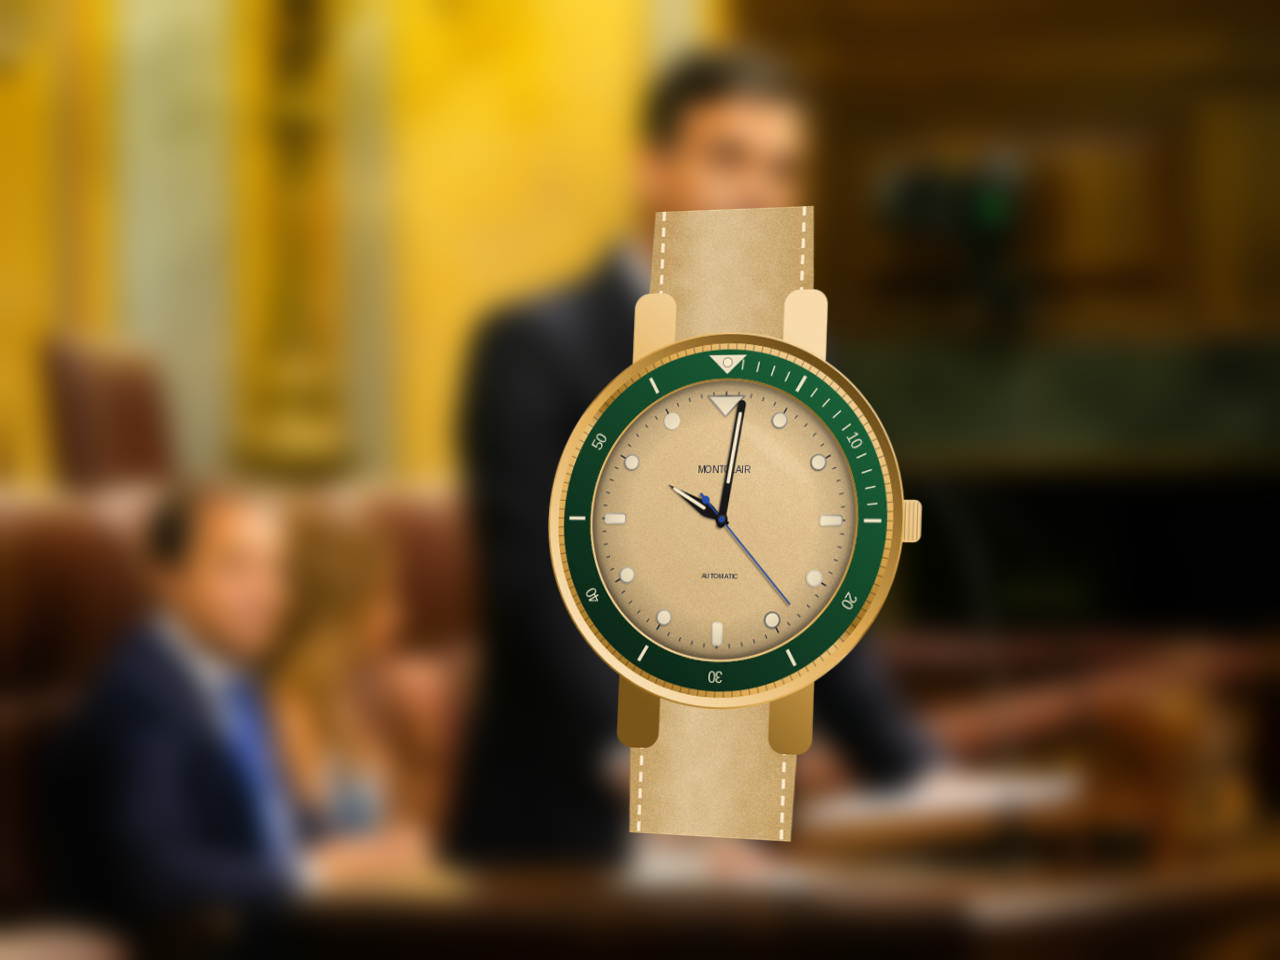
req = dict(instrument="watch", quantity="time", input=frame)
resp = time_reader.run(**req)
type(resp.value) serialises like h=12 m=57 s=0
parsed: h=10 m=1 s=23
